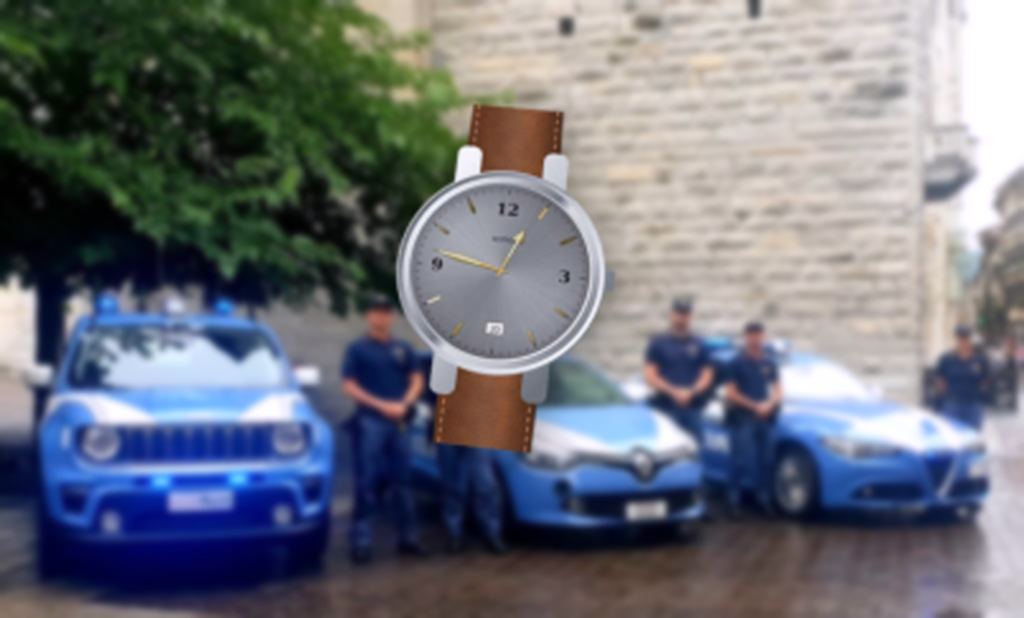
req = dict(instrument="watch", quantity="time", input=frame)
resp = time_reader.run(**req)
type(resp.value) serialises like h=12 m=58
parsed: h=12 m=47
